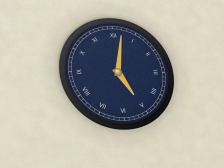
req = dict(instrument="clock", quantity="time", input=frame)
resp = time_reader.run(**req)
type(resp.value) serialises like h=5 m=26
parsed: h=5 m=2
